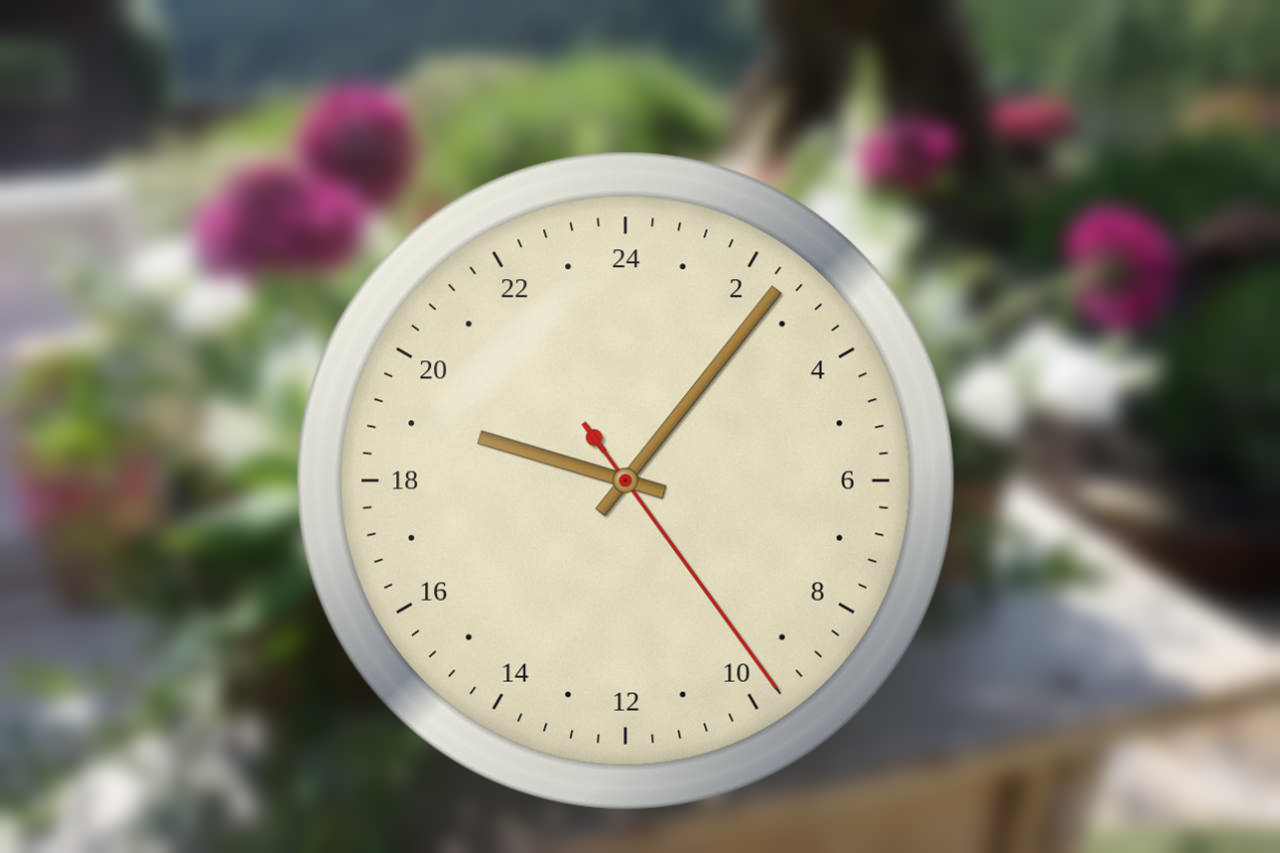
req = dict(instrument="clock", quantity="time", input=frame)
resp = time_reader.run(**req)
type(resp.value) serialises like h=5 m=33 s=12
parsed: h=19 m=6 s=24
